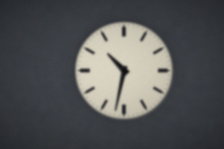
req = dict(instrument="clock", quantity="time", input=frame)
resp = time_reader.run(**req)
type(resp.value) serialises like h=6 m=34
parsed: h=10 m=32
